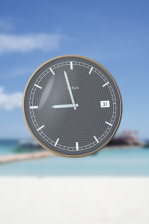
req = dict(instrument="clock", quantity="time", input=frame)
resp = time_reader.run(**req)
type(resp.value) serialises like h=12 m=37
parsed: h=8 m=58
